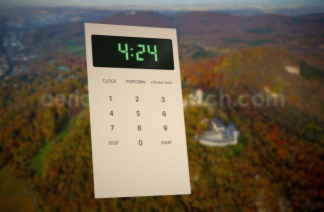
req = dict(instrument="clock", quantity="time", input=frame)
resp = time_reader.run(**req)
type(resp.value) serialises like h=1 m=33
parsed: h=4 m=24
